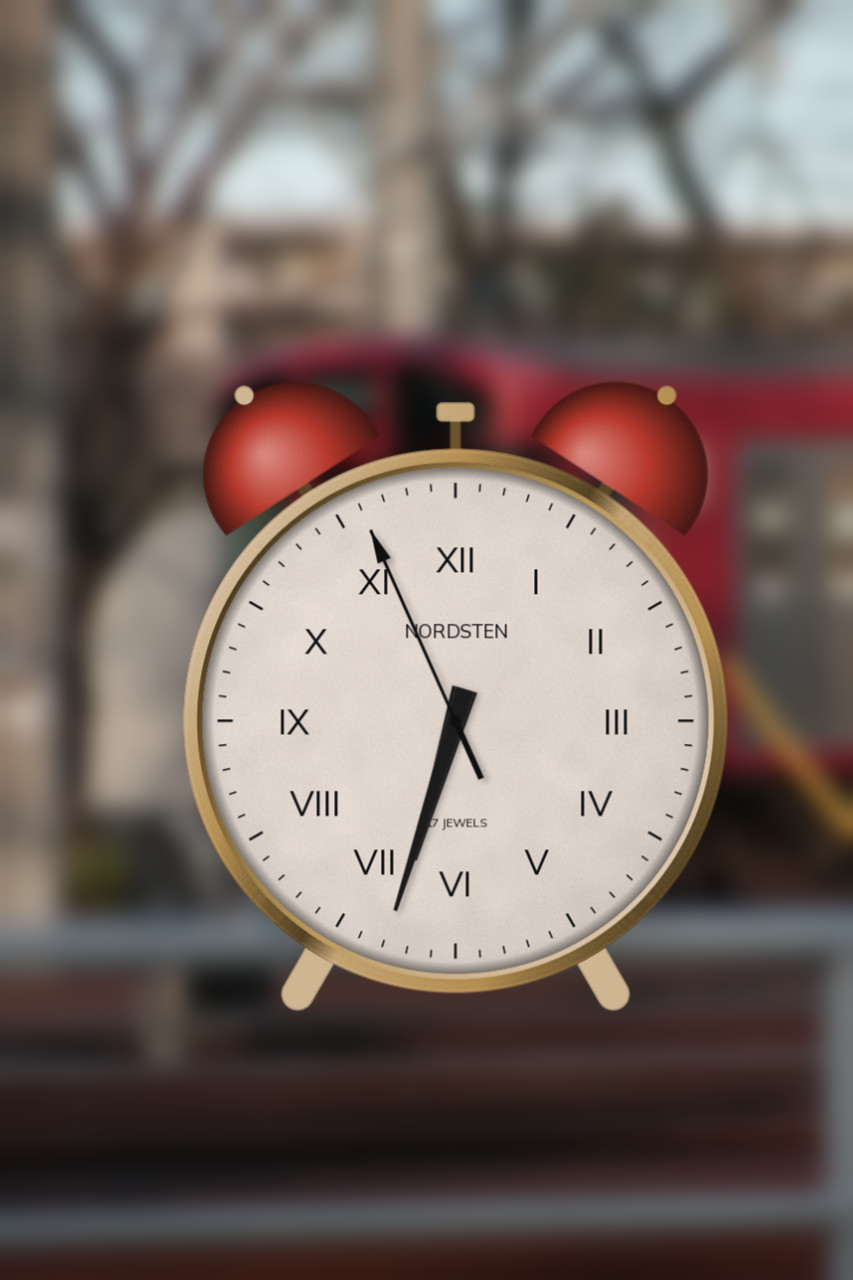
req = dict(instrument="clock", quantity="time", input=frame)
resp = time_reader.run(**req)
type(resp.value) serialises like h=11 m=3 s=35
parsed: h=6 m=32 s=56
